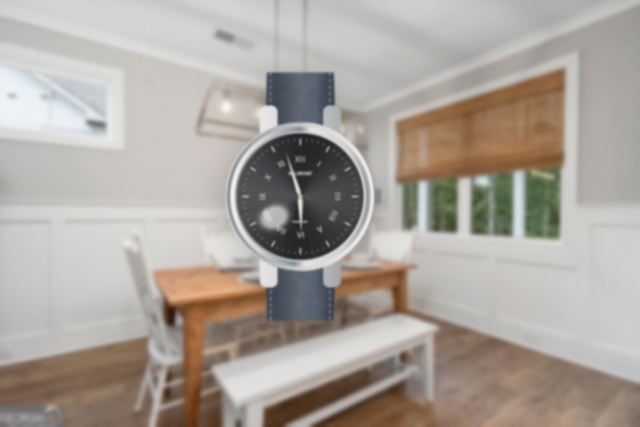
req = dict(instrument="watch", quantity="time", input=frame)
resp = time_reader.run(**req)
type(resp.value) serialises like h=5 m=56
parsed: h=5 m=57
